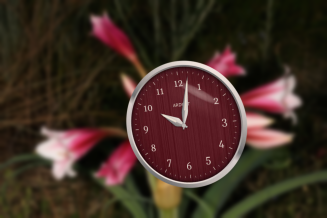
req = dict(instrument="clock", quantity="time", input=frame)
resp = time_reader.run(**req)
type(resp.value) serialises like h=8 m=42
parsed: h=10 m=2
